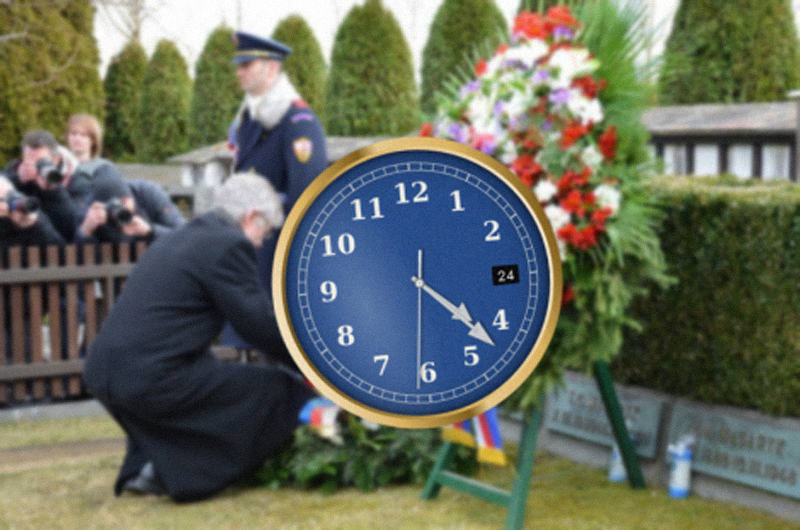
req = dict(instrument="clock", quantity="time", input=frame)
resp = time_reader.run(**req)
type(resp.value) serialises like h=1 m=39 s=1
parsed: h=4 m=22 s=31
